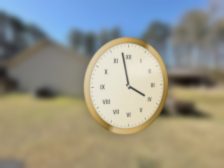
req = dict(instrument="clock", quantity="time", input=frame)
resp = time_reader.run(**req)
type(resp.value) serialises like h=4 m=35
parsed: h=3 m=58
